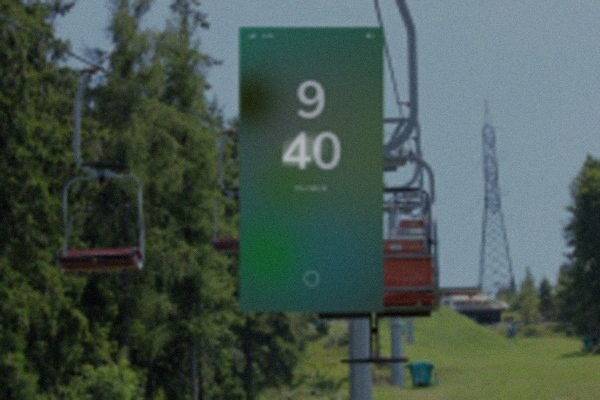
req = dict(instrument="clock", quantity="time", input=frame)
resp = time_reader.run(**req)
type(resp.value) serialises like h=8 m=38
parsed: h=9 m=40
